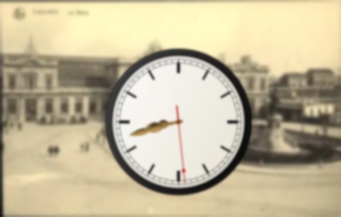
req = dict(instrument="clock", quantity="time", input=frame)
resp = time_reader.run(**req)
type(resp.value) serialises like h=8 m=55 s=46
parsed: h=8 m=42 s=29
